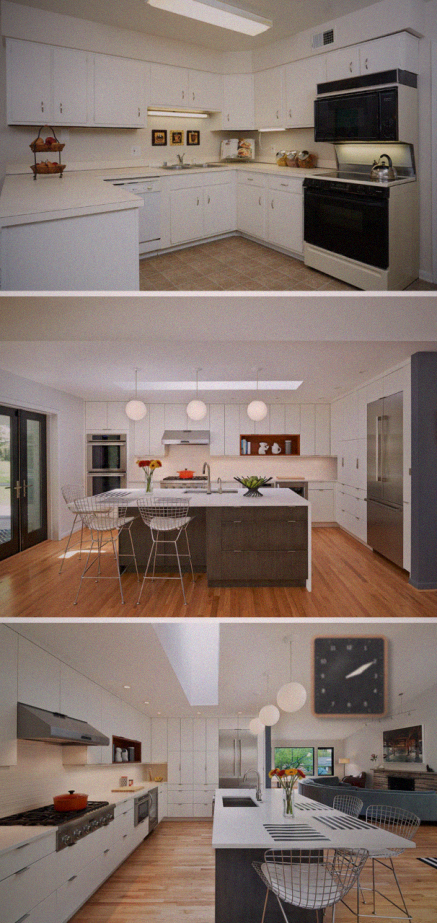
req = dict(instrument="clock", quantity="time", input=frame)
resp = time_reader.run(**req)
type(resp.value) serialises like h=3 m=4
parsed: h=2 m=10
